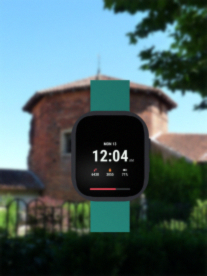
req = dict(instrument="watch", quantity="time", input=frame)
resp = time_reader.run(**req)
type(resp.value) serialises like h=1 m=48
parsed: h=12 m=4
